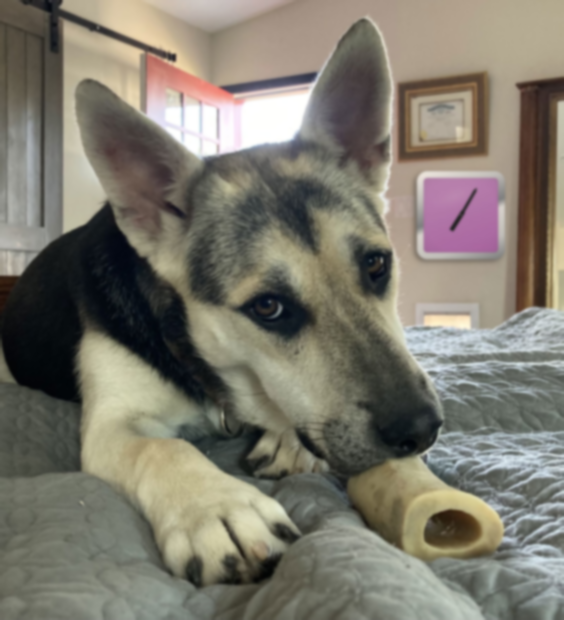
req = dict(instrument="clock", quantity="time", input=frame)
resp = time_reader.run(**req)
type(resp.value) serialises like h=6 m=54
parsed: h=7 m=5
